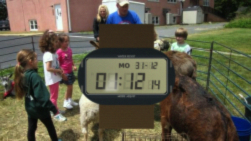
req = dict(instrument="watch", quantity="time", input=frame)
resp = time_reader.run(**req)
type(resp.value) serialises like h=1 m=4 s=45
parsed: h=1 m=12 s=14
